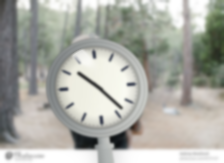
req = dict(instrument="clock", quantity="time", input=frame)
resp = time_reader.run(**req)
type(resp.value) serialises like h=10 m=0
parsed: h=10 m=23
